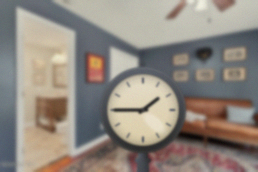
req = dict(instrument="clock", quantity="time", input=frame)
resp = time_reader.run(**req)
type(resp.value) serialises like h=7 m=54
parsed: h=1 m=45
